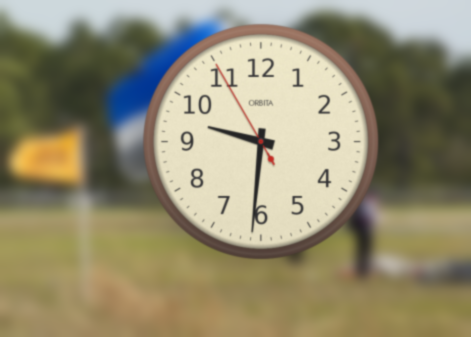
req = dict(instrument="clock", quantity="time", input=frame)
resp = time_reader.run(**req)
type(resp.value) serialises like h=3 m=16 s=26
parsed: h=9 m=30 s=55
